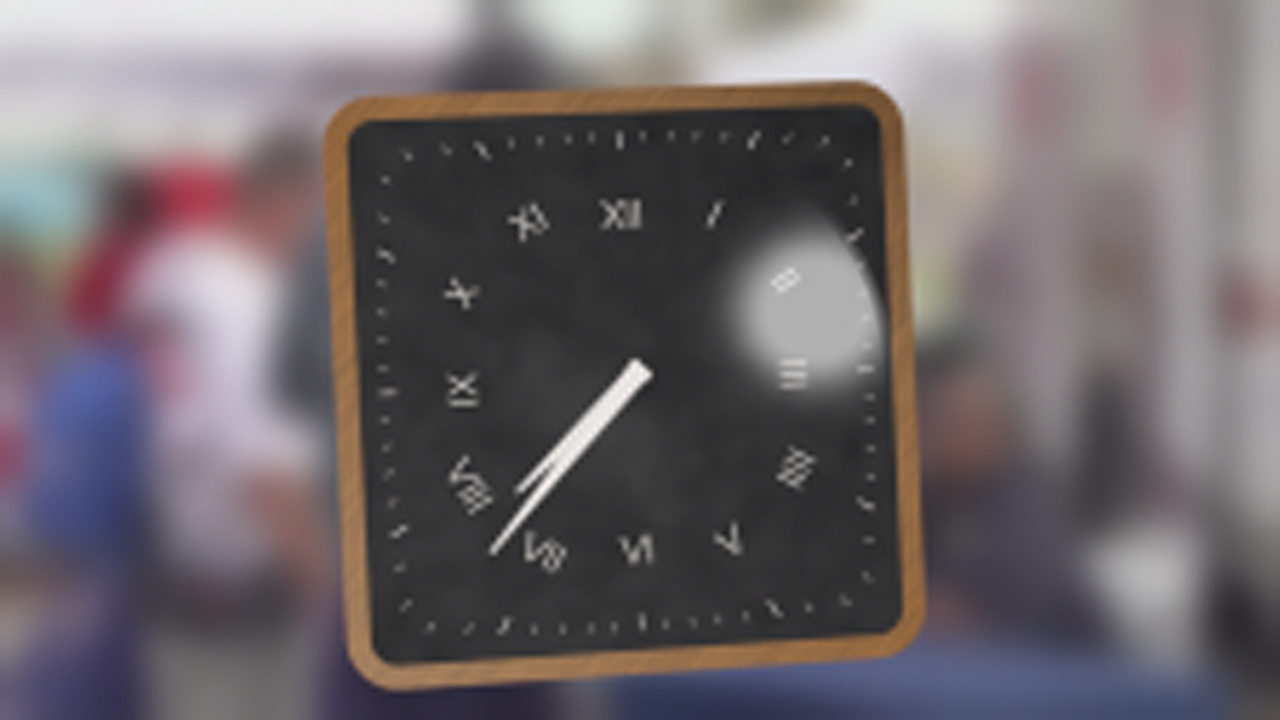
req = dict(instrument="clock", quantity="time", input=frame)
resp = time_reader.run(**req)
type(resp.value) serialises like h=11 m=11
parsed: h=7 m=37
